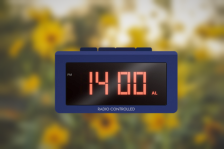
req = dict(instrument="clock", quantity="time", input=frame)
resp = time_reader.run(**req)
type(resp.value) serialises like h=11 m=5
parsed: h=14 m=0
